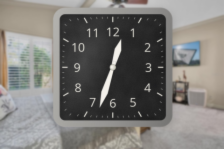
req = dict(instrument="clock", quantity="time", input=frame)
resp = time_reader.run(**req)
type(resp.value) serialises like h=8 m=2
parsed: h=12 m=33
